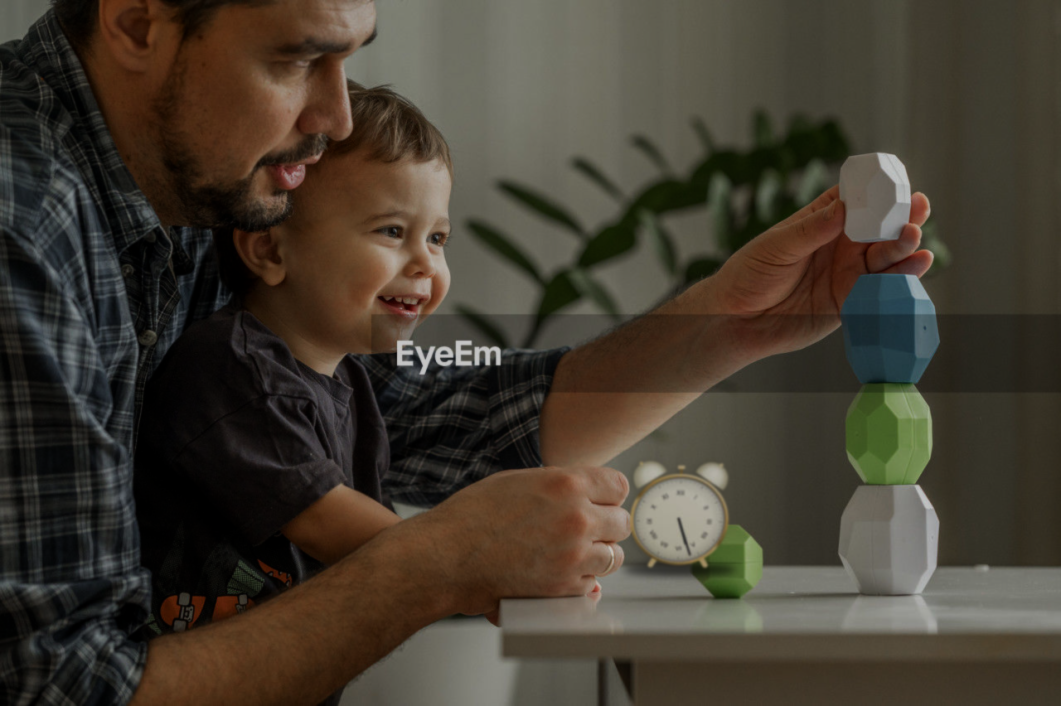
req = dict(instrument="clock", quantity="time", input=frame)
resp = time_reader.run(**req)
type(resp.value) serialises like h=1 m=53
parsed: h=5 m=27
